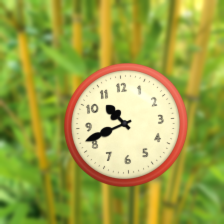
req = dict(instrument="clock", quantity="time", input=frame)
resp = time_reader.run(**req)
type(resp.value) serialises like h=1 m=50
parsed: h=10 m=42
